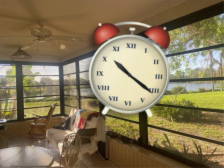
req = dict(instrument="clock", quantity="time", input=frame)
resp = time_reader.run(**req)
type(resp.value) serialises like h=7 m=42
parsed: h=10 m=21
